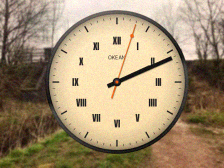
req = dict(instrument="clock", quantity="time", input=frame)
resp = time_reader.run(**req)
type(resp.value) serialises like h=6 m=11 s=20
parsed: h=2 m=11 s=3
